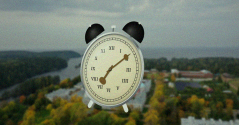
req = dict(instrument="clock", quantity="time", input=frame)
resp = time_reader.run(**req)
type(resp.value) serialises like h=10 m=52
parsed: h=7 m=9
